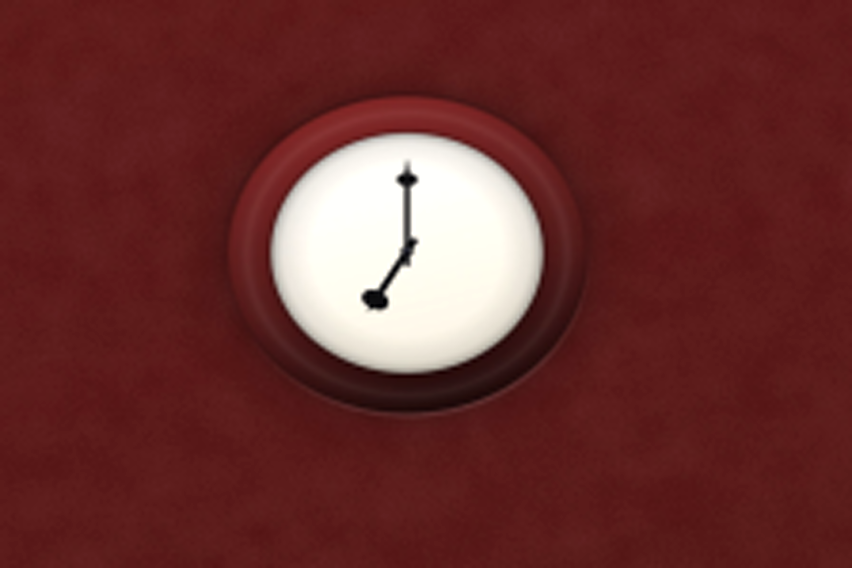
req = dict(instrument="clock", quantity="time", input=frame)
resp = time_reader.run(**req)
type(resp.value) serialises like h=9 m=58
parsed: h=7 m=0
